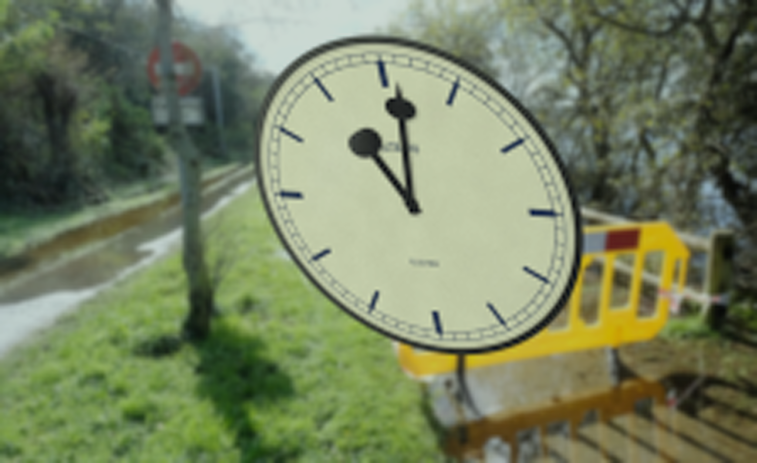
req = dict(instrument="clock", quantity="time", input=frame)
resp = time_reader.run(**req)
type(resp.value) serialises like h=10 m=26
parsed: h=11 m=1
